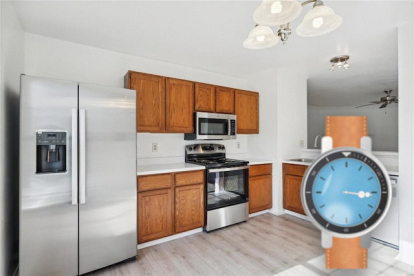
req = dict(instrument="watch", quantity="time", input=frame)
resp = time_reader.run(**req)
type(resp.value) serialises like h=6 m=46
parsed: h=3 m=16
